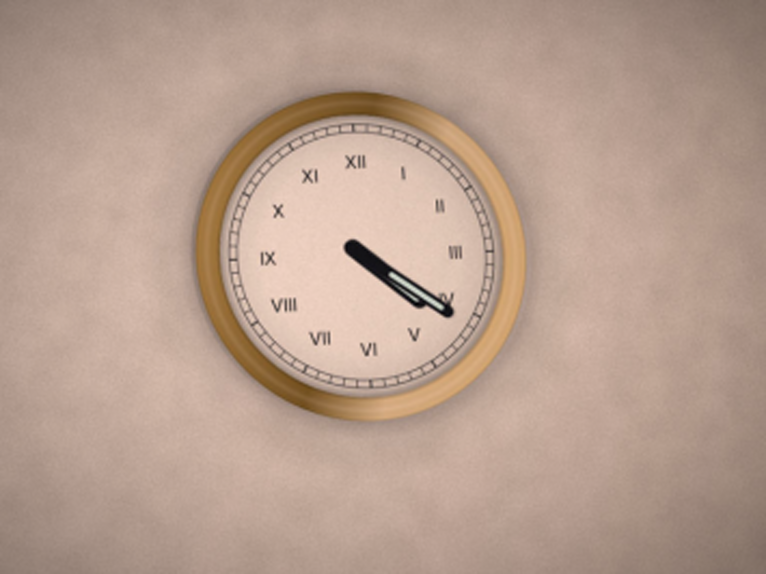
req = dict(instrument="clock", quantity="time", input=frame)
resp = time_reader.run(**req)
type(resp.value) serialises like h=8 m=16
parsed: h=4 m=21
